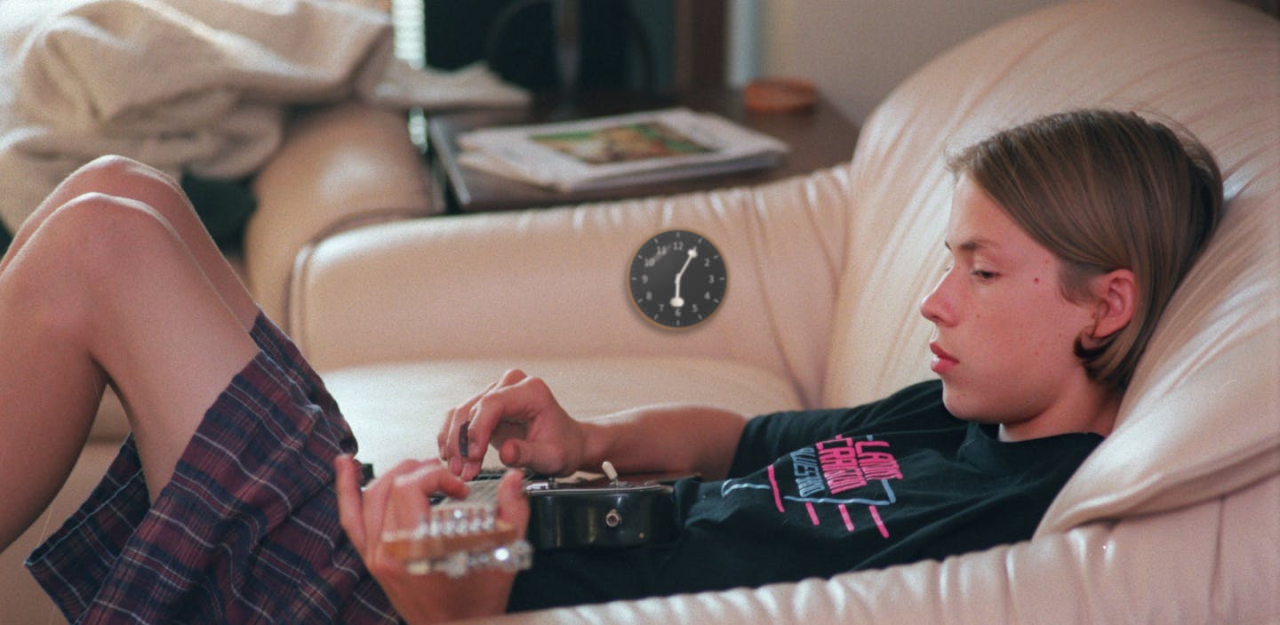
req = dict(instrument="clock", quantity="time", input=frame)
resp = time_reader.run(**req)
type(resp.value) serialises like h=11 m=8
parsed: h=6 m=5
